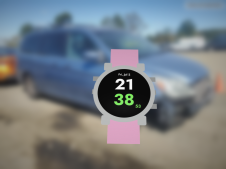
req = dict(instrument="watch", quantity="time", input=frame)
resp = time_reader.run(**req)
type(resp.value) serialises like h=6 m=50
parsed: h=21 m=38
